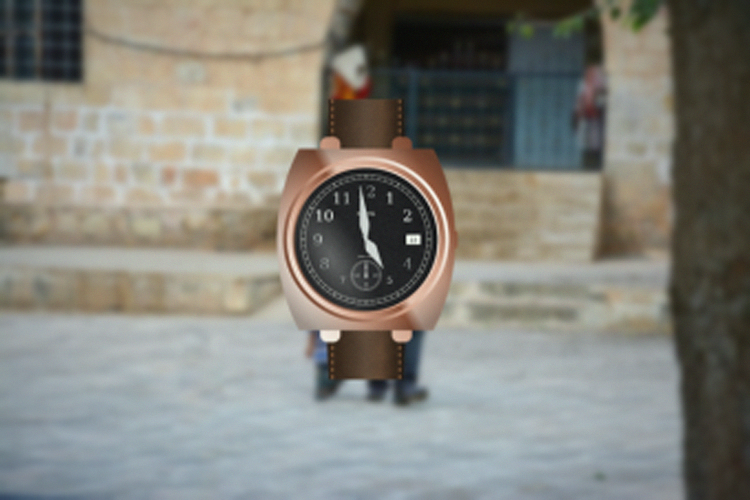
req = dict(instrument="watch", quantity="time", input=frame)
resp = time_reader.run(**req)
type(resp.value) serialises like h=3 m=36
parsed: h=4 m=59
